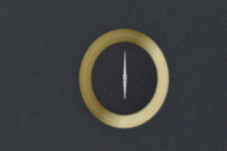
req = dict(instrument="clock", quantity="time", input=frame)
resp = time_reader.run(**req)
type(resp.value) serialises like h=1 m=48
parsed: h=6 m=0
